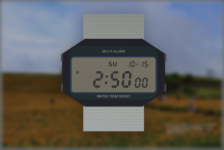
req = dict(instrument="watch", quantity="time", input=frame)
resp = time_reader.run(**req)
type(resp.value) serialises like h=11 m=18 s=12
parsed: h=2 m=50 s=0
